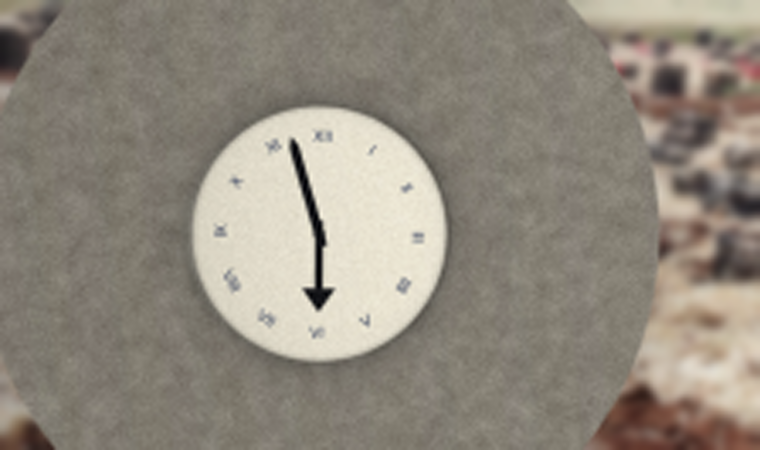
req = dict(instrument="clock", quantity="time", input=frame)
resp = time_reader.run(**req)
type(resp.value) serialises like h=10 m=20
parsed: h=5 m=57
